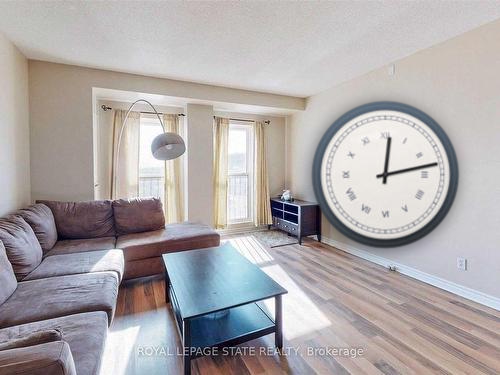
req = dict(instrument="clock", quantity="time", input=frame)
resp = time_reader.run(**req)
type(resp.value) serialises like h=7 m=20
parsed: h=12 m=13
